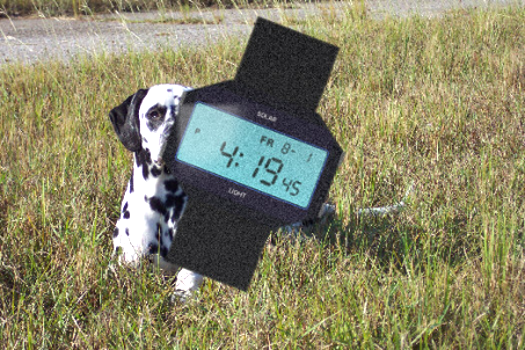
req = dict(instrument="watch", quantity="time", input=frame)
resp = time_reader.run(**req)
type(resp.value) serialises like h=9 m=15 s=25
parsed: h=4 m=19 s=45
